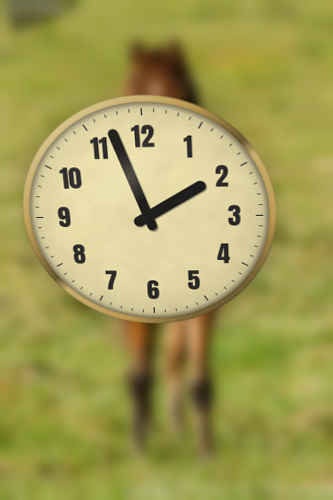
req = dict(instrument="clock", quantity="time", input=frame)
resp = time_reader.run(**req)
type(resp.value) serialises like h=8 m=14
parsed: h=1 m=57
